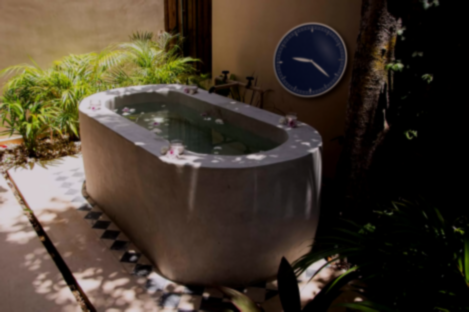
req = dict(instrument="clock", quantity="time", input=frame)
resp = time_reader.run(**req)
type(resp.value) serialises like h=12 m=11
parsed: h=9 m=22
